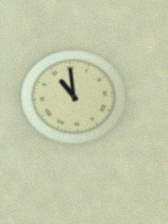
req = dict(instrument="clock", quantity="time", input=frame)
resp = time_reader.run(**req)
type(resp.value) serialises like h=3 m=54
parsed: h=11 m=0
